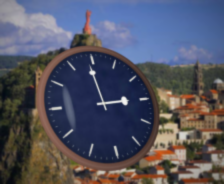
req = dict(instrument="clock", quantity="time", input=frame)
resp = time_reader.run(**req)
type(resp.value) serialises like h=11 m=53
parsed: h=2 m=59
